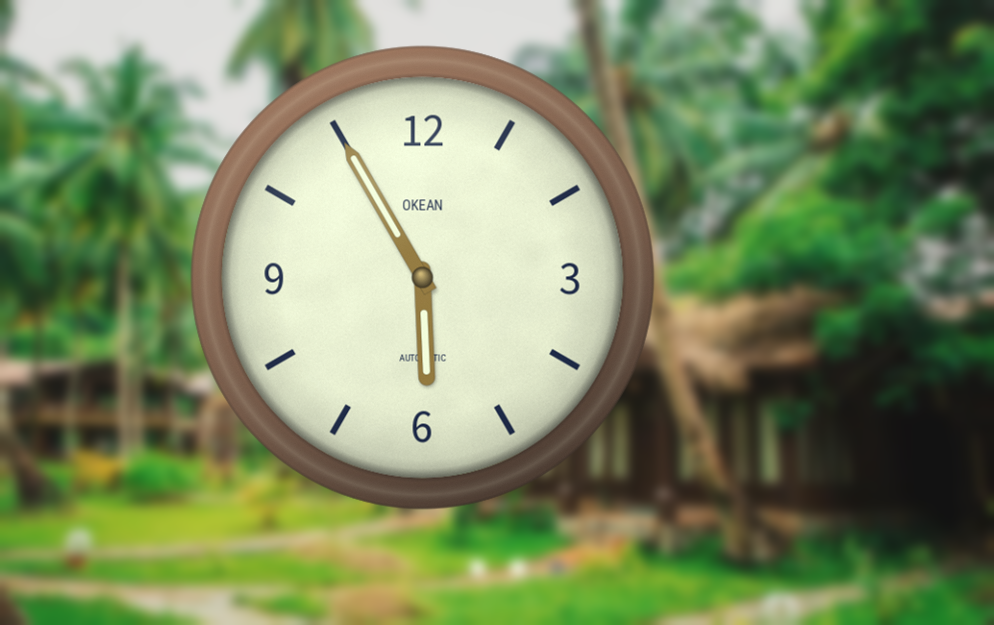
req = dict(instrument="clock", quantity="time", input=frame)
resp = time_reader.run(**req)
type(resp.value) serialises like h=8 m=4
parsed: h=5 m=55
